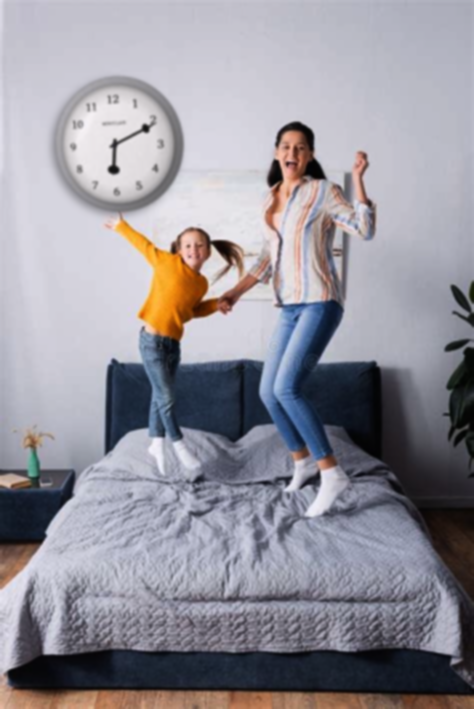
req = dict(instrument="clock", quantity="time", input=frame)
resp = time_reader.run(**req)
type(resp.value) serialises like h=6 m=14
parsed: h=6 m=11
